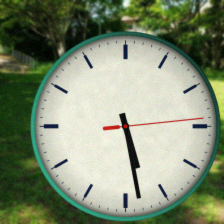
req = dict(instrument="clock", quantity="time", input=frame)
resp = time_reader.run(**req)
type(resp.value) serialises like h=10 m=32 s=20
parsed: h=5 m=28 s=14
